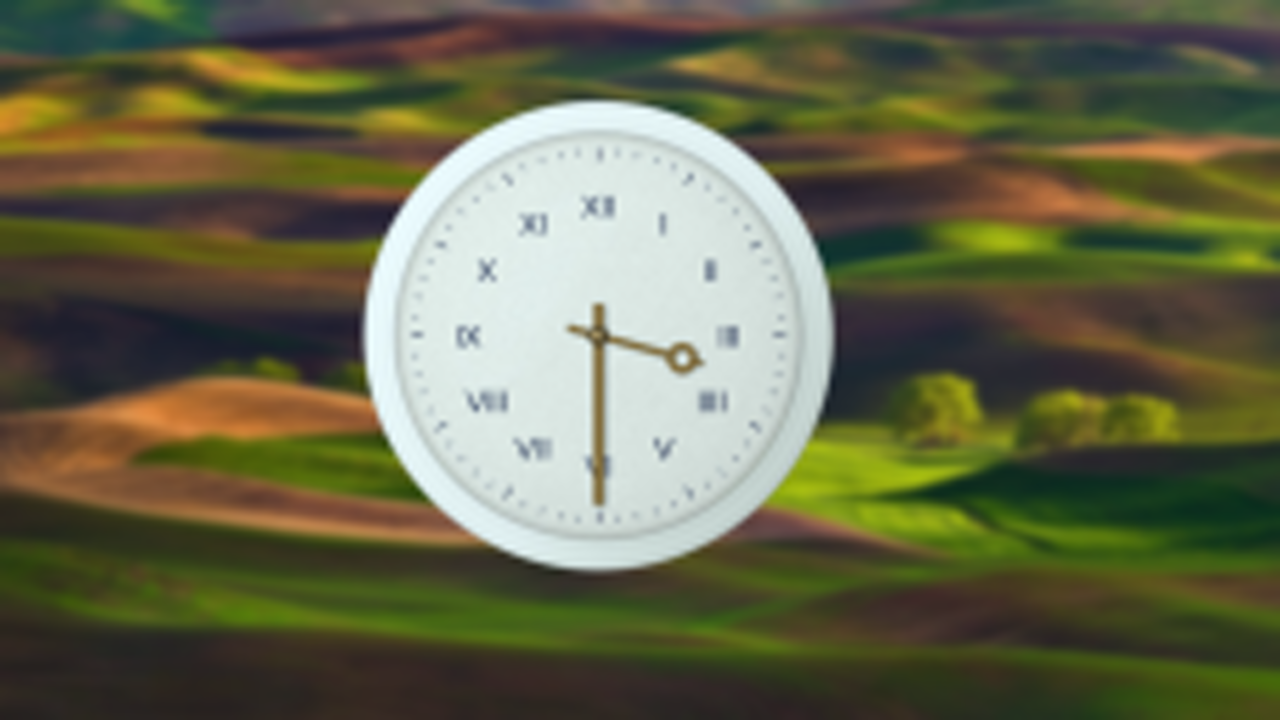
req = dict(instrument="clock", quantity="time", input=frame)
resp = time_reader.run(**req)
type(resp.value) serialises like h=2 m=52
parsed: h=3 m=30
